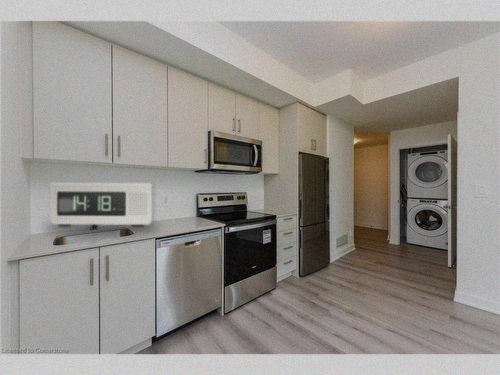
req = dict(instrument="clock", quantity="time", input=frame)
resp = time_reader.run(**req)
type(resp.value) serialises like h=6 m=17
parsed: h=14 m=18
